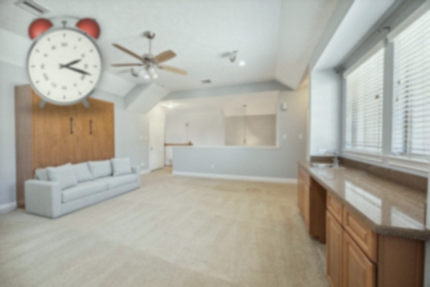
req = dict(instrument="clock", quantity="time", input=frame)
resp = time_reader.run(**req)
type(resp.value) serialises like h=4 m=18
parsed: h=2 m=18
